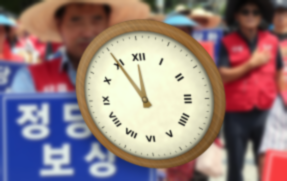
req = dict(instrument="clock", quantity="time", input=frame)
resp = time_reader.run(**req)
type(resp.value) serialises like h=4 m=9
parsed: h=11 m=55
